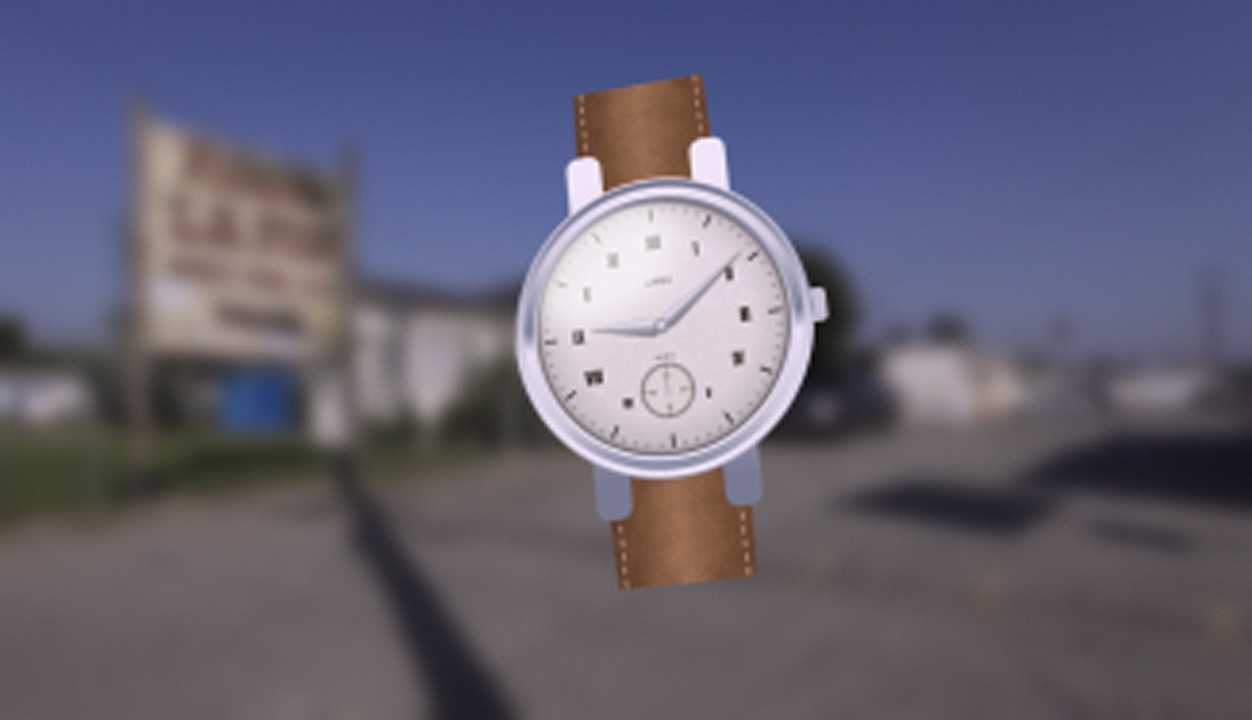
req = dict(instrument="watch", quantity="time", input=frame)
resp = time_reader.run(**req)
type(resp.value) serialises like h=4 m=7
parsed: h=9 m=9
